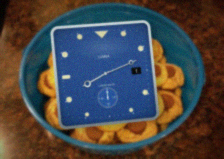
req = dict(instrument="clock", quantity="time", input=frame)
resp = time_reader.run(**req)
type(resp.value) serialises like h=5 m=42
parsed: h=8 m=12
